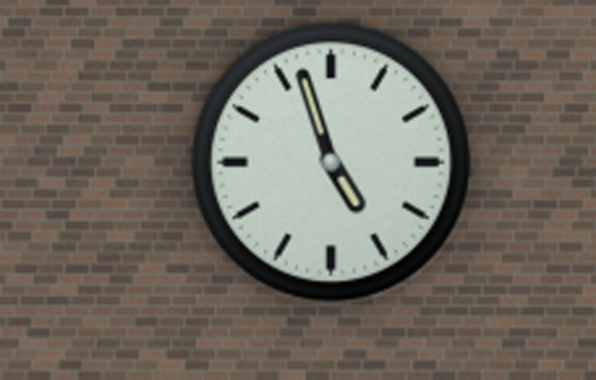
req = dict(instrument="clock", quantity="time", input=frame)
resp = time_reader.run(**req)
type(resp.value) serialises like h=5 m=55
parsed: h=4 m=57
